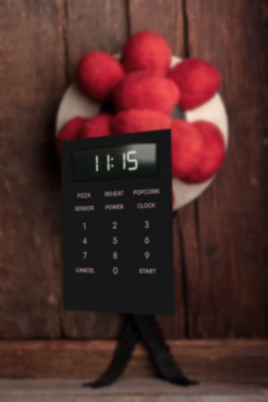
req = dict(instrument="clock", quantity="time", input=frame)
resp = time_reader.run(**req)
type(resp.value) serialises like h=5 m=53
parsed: h=11 m=15
